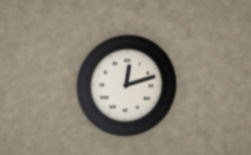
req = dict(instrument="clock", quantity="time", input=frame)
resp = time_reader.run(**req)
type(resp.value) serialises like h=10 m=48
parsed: h=12 m=12
